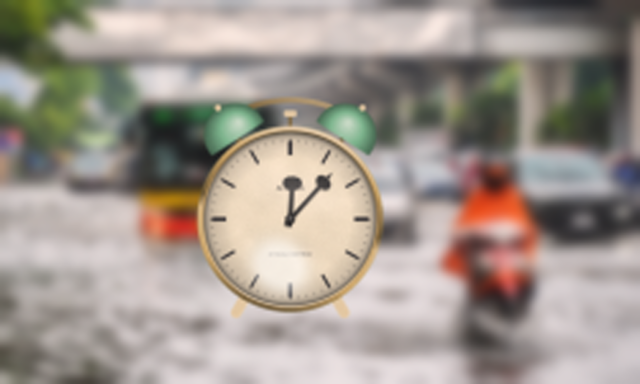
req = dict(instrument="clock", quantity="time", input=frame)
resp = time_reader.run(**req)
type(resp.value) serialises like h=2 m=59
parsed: h=12 m=7
